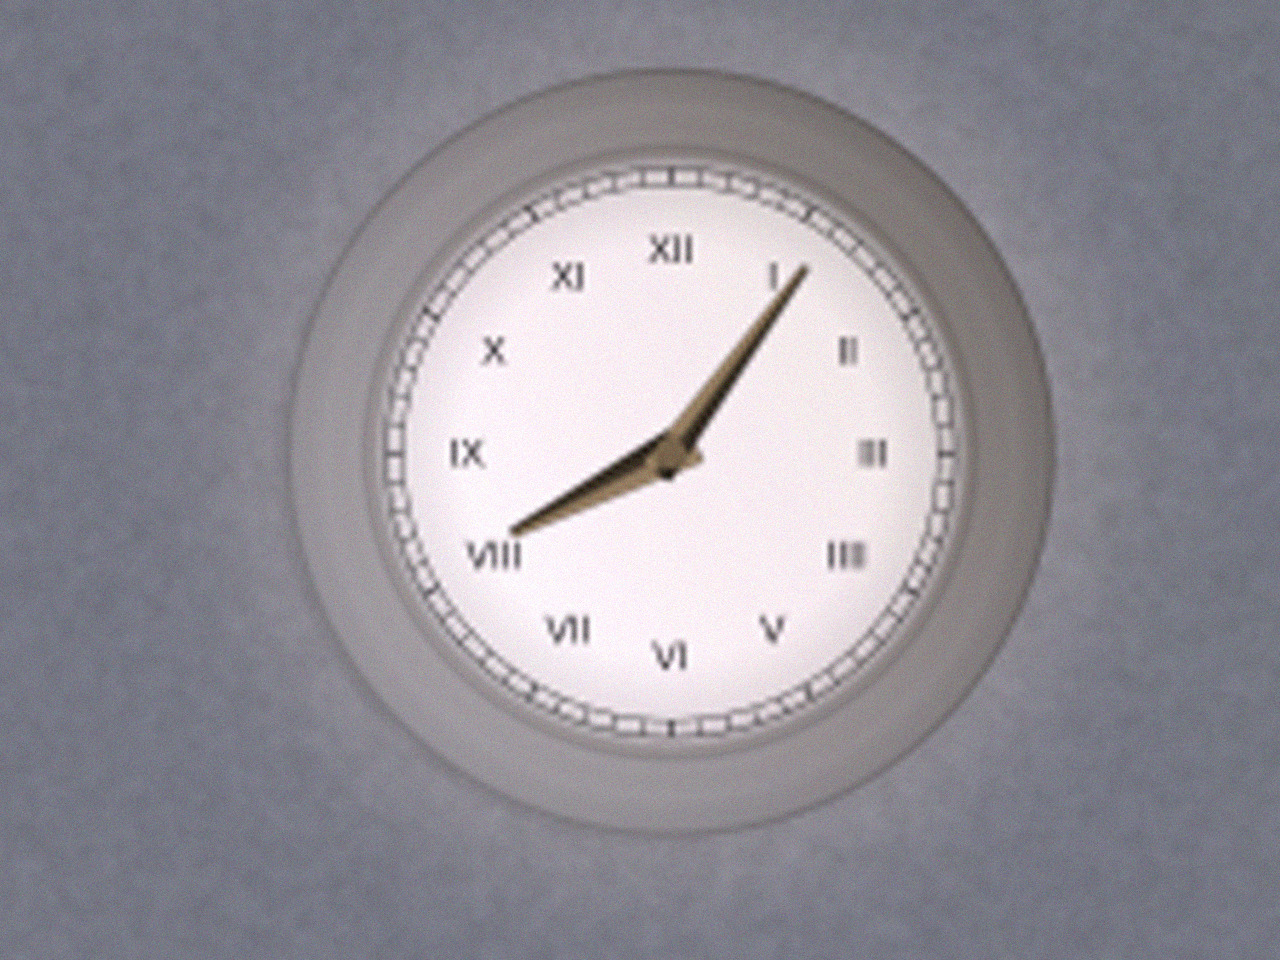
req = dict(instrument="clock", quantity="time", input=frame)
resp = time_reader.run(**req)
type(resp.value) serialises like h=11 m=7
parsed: h=8 m=6
